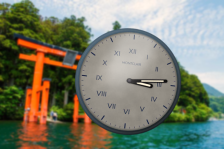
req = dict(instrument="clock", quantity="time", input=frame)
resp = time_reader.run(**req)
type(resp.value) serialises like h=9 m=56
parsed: h=3 m=14
